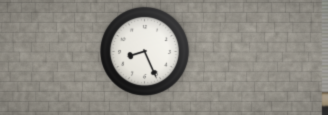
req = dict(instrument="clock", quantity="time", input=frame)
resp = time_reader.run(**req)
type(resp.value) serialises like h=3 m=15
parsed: h=8 m=26
